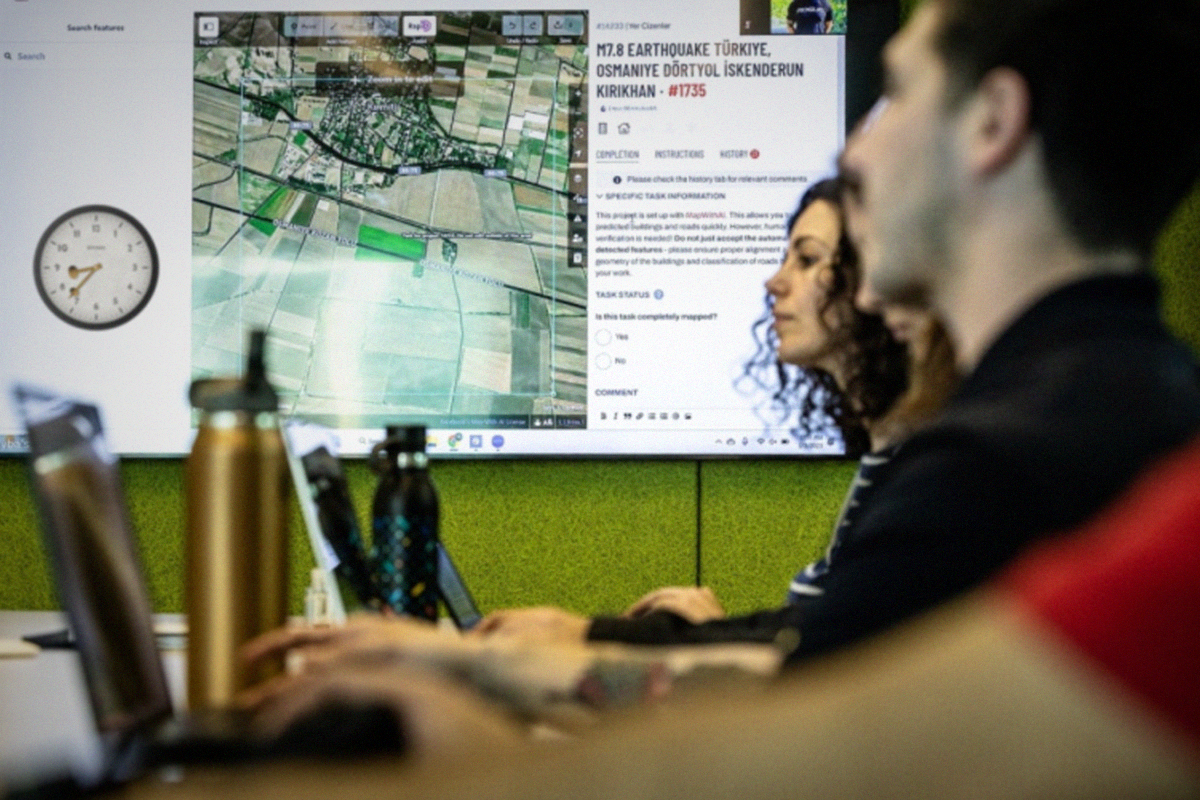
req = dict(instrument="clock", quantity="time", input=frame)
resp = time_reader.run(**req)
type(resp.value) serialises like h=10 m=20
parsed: h=8 m=37
